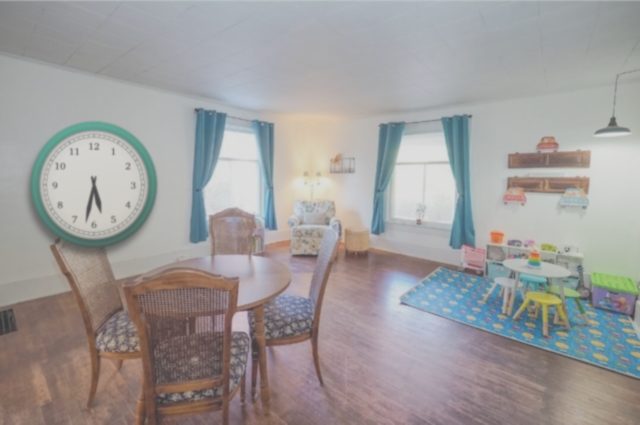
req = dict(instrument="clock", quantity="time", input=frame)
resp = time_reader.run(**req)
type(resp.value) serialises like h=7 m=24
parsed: h=5 m=32
